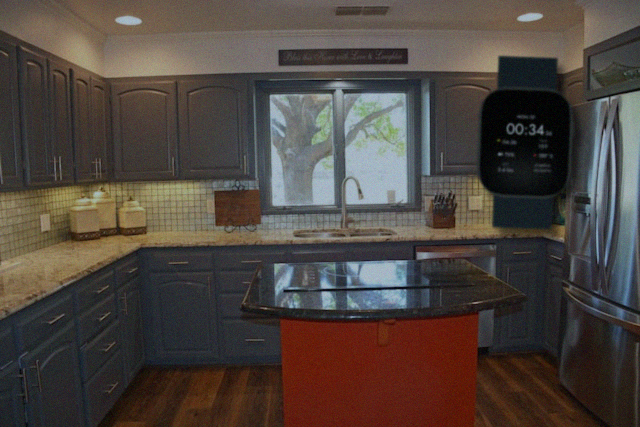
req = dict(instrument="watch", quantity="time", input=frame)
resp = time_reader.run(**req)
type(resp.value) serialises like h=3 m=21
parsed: h=0 m=34
